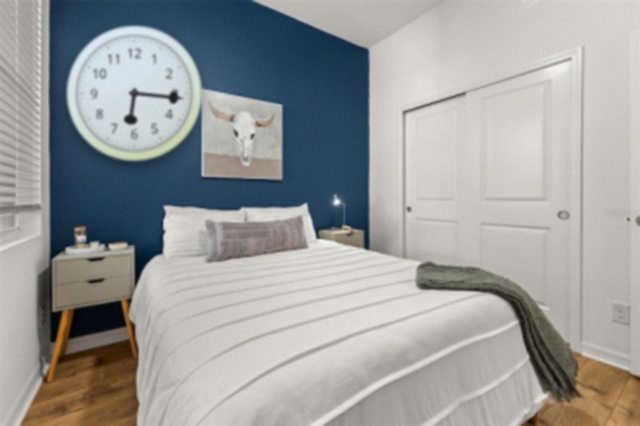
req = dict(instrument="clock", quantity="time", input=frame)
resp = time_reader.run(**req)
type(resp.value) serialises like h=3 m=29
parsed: h=6 m=16
